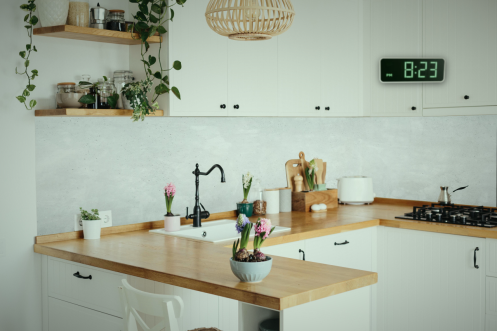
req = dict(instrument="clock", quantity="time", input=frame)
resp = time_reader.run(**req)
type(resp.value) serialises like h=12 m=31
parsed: h=8 m=23
